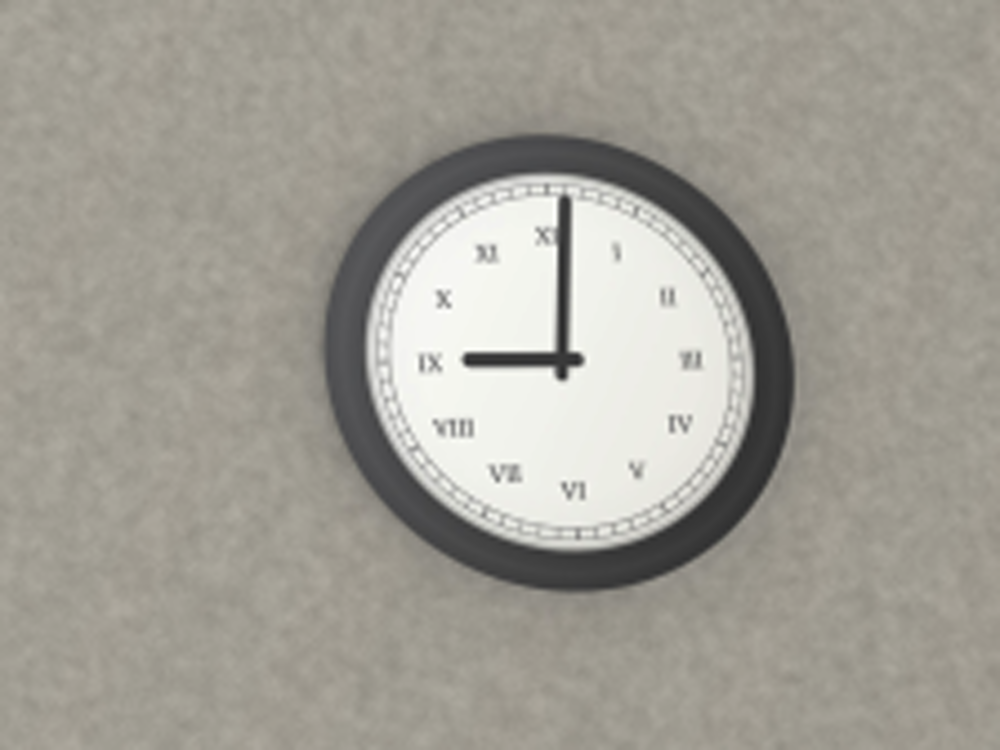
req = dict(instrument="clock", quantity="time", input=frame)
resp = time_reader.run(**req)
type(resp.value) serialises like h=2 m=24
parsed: h=9 m=1
